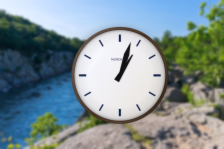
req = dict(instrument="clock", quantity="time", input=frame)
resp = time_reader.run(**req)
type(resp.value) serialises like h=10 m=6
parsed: h=1 m=3
